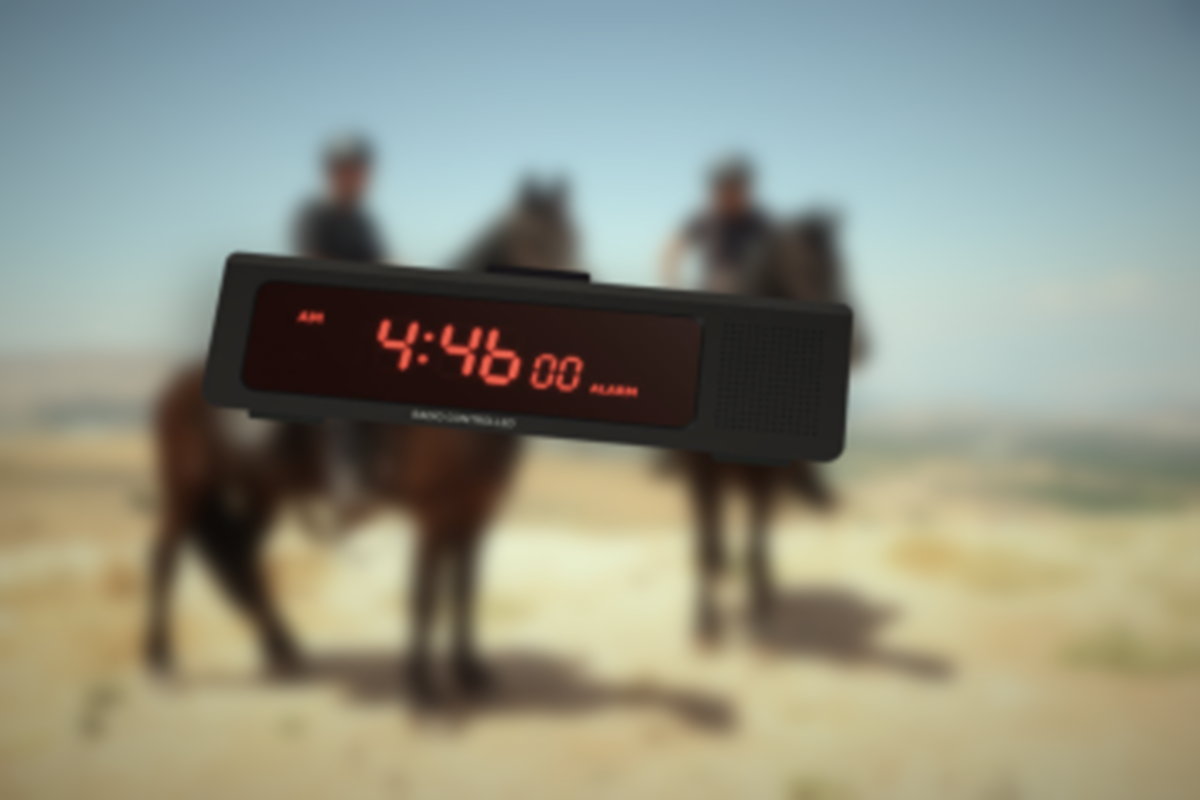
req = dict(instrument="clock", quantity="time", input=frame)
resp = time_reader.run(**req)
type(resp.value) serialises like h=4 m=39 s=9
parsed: h=4 m=46 s=0
